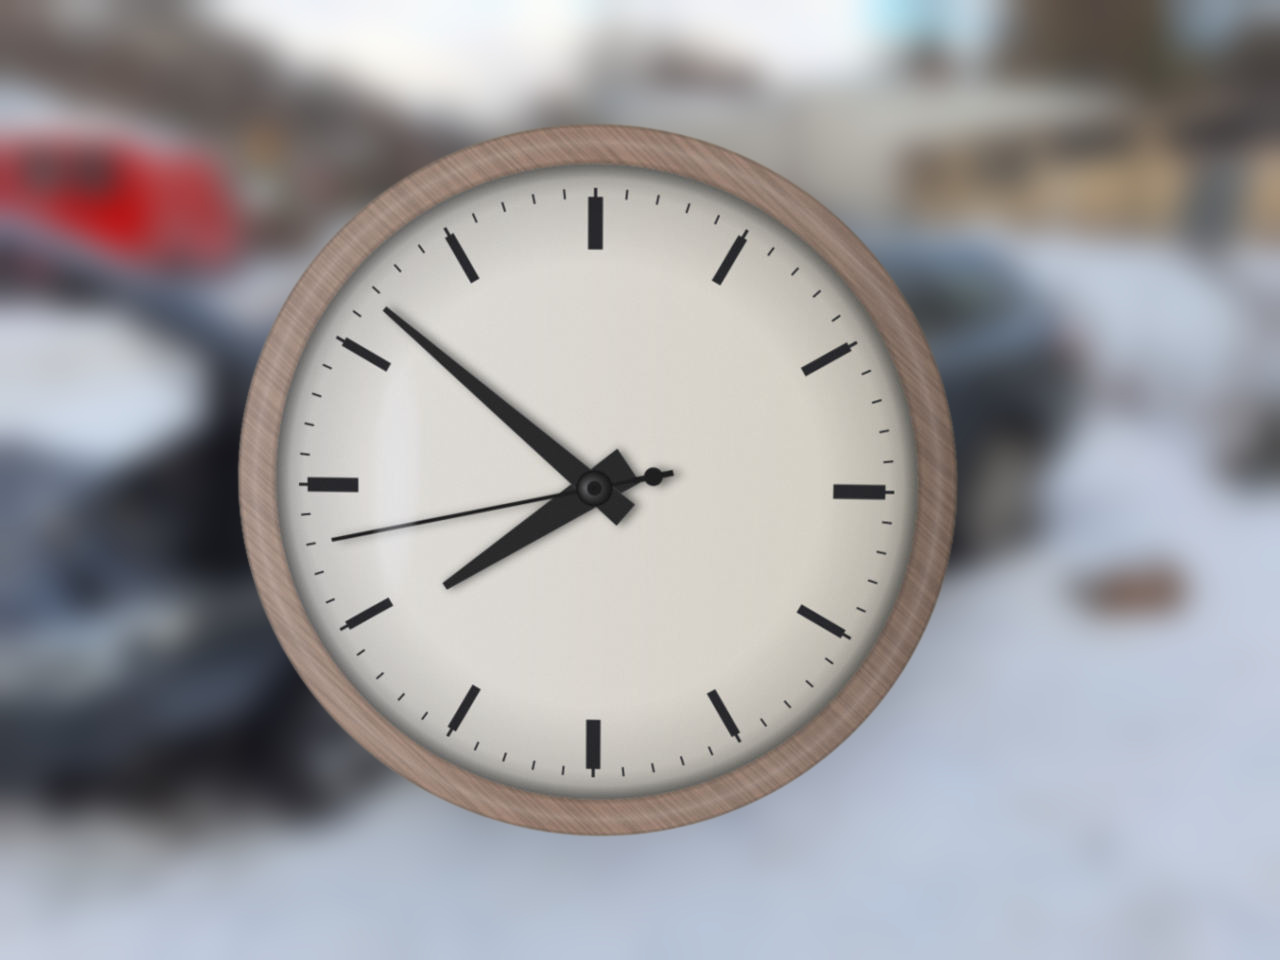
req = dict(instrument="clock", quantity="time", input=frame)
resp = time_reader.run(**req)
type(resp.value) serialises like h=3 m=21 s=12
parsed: h=7 m=51 s=43
